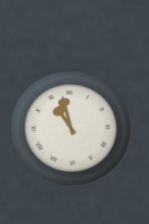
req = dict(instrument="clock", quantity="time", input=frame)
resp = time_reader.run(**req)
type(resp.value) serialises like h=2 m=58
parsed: h=10 m=58
